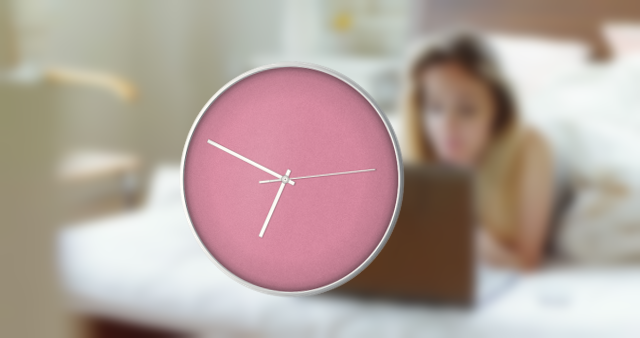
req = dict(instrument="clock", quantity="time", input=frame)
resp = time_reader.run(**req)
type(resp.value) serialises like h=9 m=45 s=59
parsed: h=6 m=49 s=14
